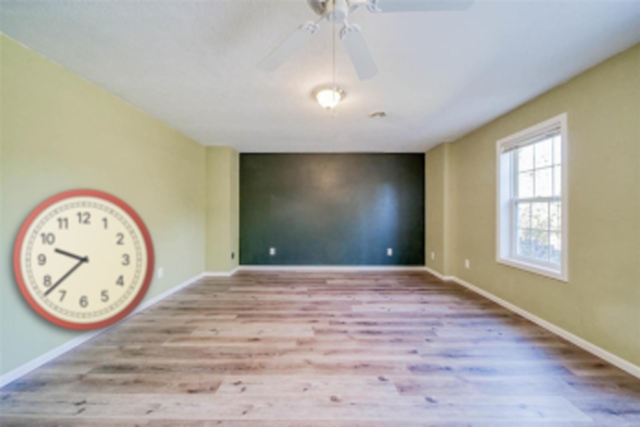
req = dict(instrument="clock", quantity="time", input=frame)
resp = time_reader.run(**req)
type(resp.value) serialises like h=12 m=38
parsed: h=9 m=38
